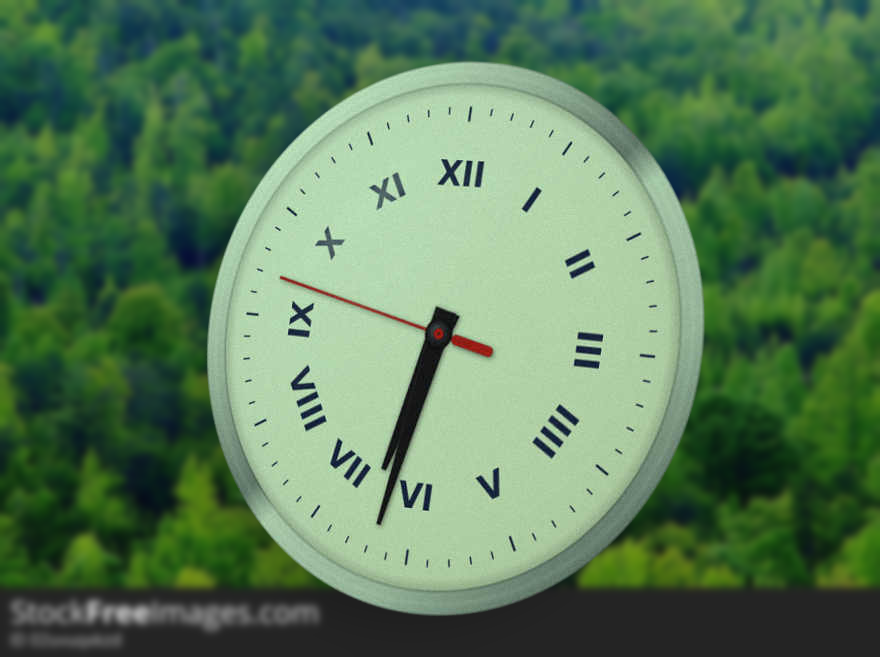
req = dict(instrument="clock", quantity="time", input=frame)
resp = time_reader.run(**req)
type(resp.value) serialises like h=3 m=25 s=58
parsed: h=6 m=31 s=47
